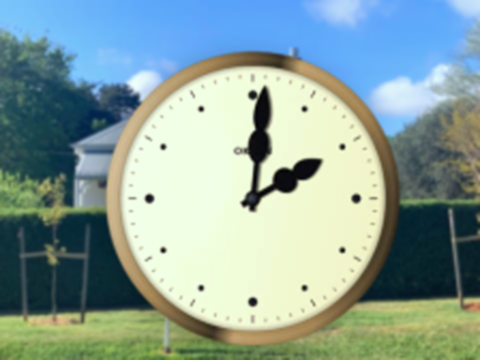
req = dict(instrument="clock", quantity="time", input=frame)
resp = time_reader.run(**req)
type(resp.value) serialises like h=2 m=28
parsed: h=2 m=1
